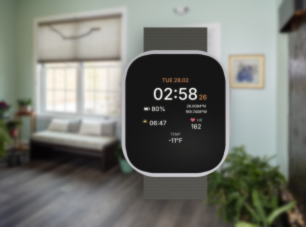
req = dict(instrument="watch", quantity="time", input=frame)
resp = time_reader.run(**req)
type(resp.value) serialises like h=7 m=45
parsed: h=2 m=58
